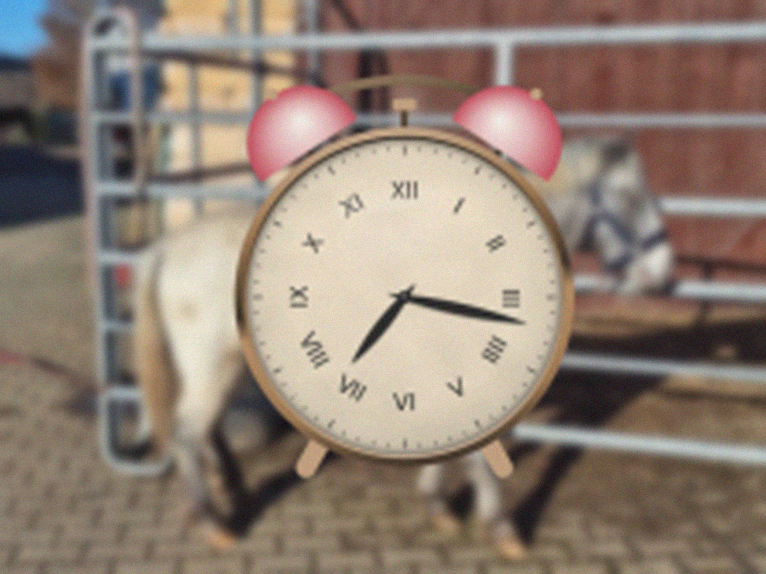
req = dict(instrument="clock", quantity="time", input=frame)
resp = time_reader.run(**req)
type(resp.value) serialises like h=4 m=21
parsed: h=7 m=17
